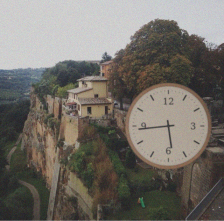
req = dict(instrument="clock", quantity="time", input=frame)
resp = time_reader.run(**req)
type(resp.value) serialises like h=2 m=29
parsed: h=5 m=44
